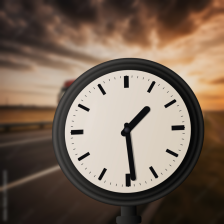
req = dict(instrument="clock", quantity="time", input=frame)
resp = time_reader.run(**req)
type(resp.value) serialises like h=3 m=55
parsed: h=1 m=29
